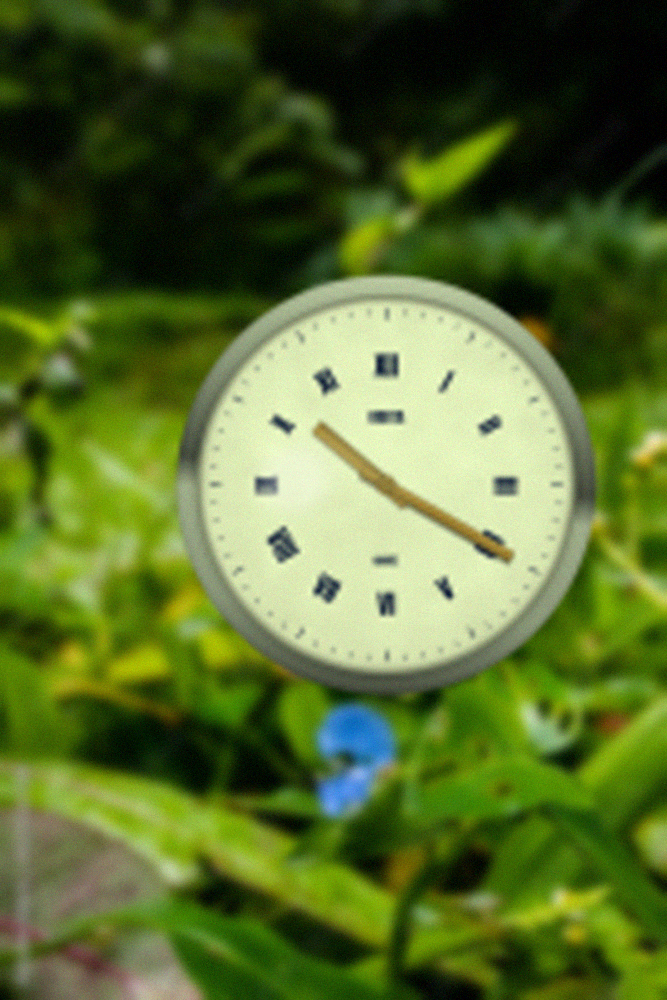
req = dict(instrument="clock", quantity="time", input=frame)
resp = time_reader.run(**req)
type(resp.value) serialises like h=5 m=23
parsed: h=10 m=20
